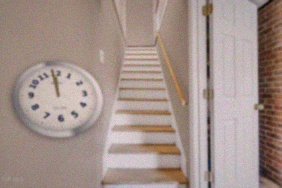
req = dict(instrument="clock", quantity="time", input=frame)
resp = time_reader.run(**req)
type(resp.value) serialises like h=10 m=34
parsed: h=11 m=59
